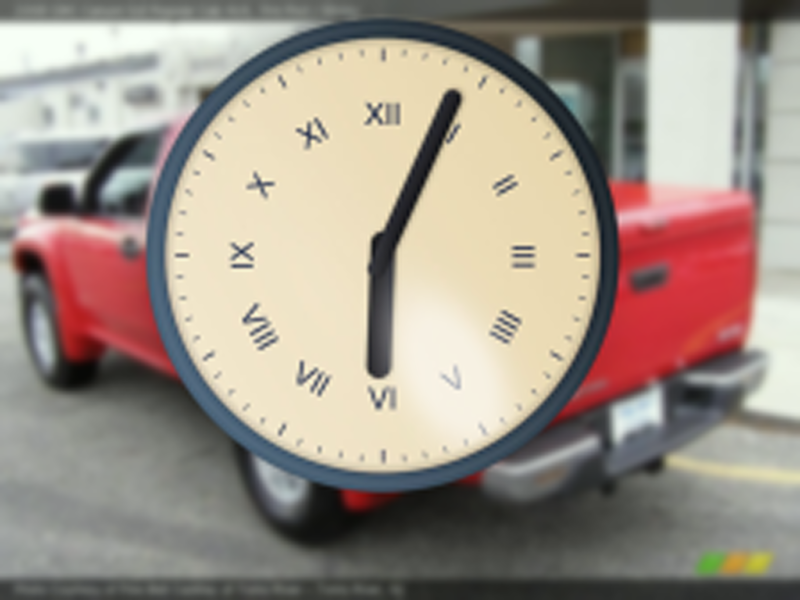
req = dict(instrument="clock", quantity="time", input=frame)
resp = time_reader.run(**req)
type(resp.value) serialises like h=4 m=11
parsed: h=6 m=4
